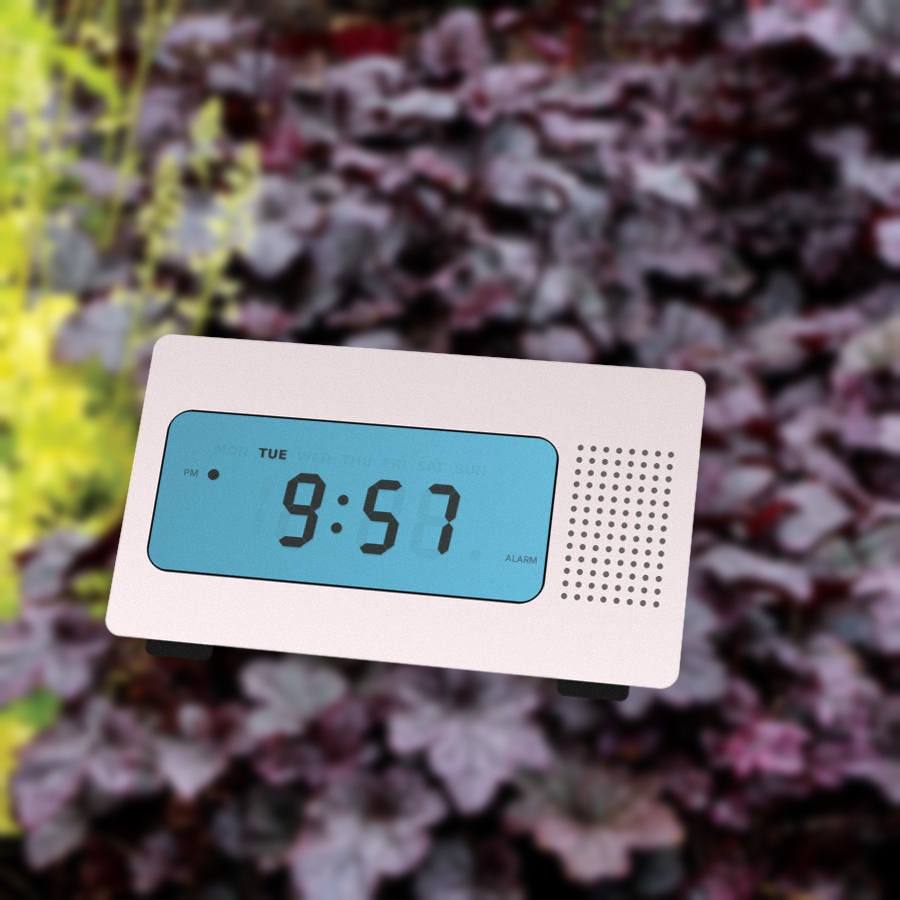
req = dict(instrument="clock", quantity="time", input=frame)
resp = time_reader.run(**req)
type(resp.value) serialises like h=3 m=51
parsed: h=9 m=57
